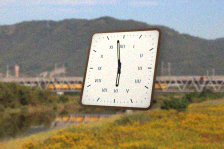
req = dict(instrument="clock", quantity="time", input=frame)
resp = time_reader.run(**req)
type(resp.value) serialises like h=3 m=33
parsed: h=5 m=58
